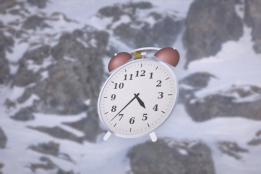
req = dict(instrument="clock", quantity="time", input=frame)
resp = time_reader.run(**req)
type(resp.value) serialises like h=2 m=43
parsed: h=4 m=37
